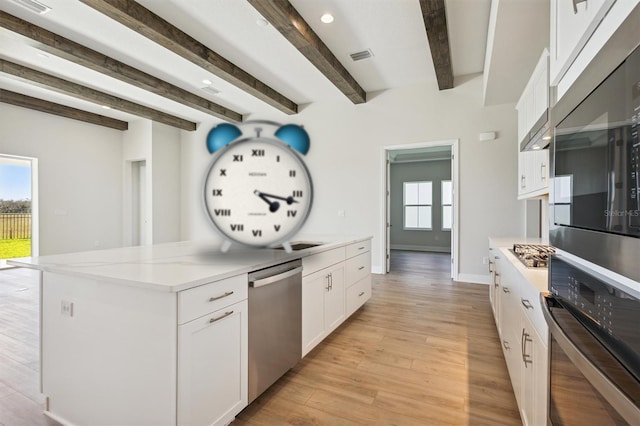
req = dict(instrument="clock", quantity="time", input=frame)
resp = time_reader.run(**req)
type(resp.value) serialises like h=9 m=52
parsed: h=4 m=17
